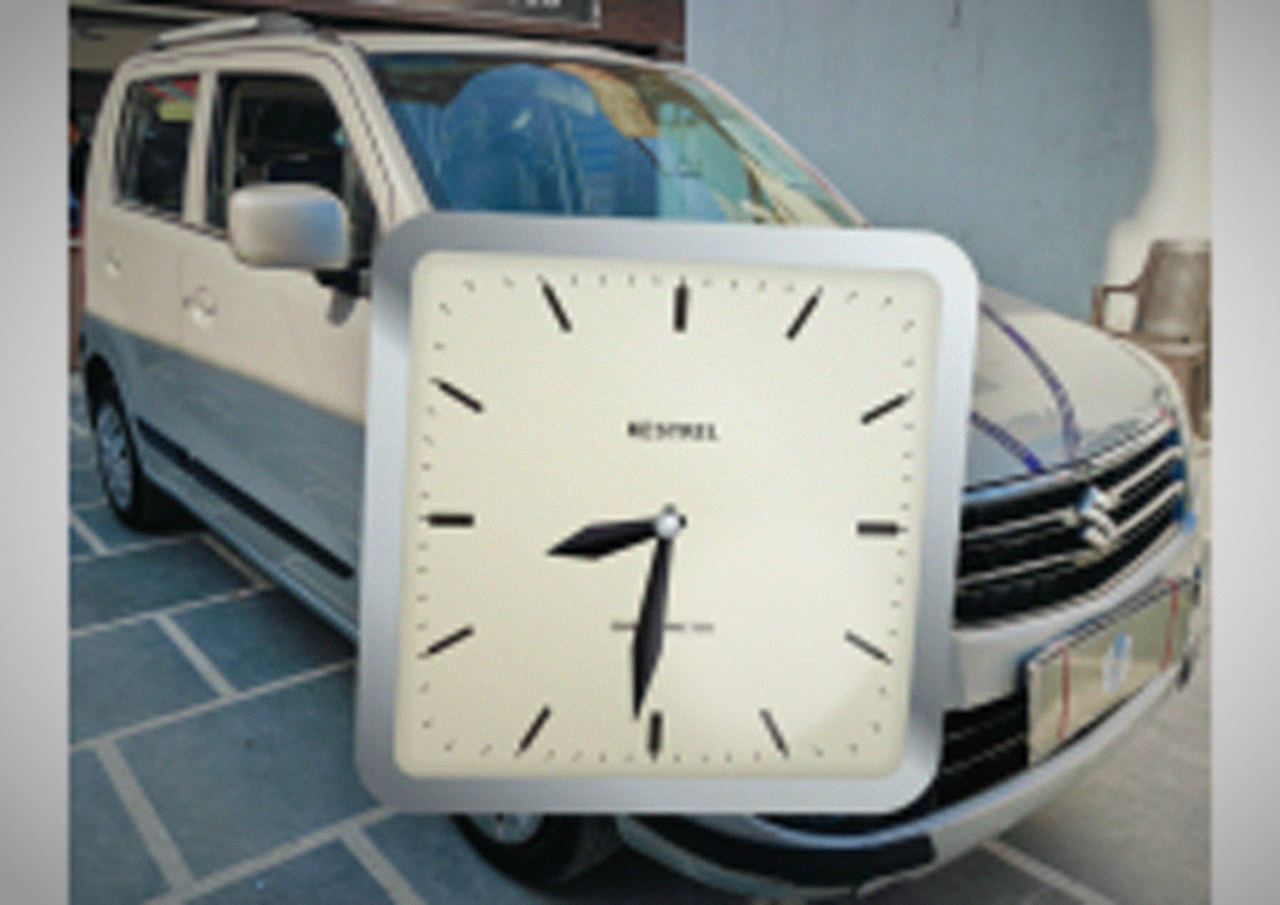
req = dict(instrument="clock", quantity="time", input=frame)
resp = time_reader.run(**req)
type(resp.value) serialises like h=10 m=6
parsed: h=8 m=31
